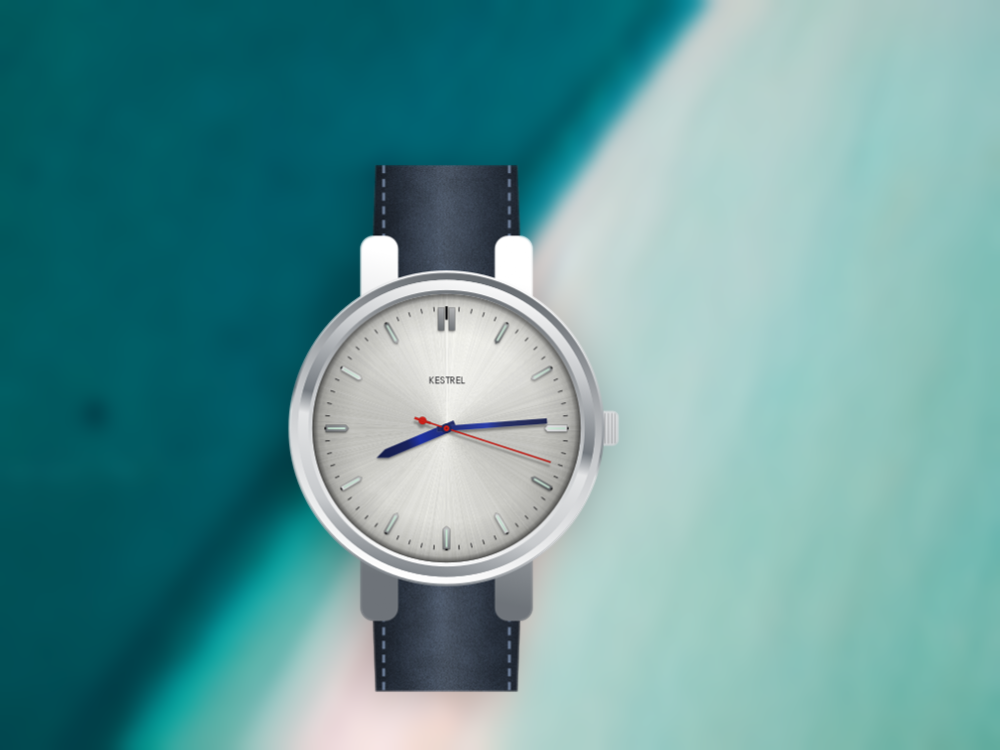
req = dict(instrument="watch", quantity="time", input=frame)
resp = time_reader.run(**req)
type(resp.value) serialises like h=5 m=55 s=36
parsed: h=8 m=14 s=18
